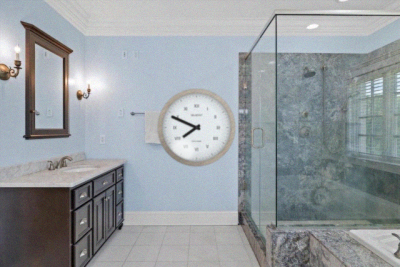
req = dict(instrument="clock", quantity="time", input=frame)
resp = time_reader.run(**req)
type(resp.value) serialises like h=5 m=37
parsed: h=7 m=49
